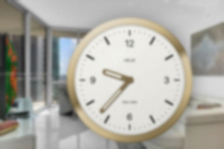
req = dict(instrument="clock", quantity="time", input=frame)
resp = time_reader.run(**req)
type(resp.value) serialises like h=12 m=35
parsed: h=9 m=37
